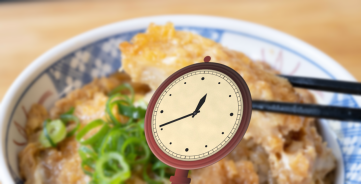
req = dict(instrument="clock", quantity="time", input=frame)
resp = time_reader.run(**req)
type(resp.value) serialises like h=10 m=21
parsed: h=12 m=41
